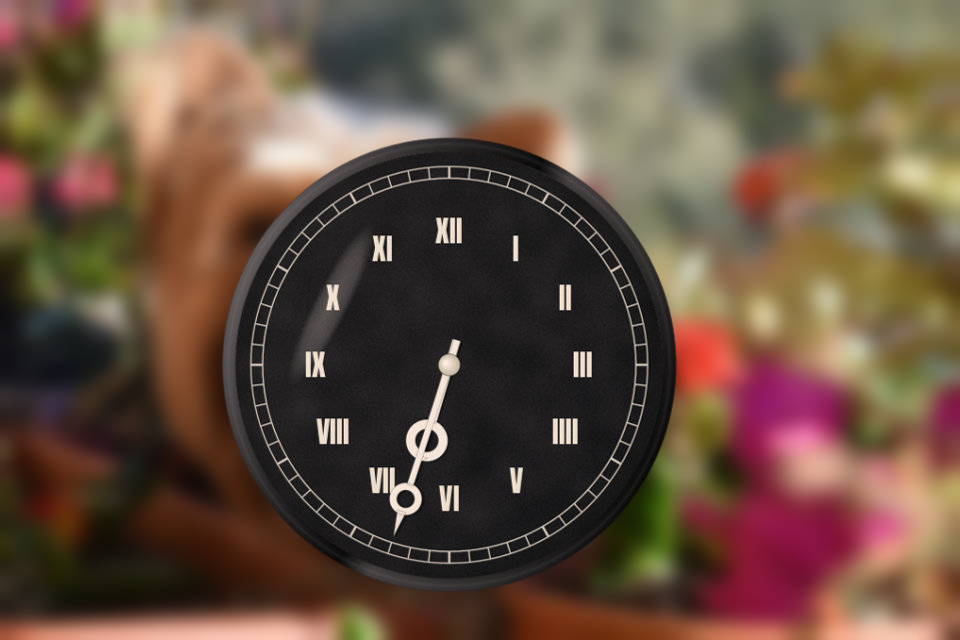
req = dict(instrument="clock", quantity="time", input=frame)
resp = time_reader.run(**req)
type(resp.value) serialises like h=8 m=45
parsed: h=6 m=33
